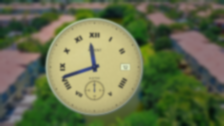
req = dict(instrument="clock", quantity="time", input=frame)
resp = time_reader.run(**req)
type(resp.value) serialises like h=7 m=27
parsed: h=11 m=42
